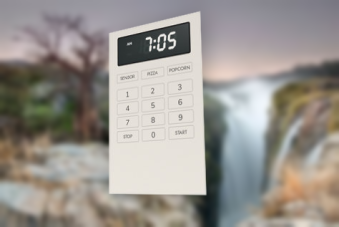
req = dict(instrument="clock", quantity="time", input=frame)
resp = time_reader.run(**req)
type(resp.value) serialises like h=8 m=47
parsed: h=7 m=5
